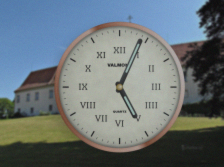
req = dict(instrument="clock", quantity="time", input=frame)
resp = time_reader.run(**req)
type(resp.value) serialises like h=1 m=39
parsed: h=5 m=4
